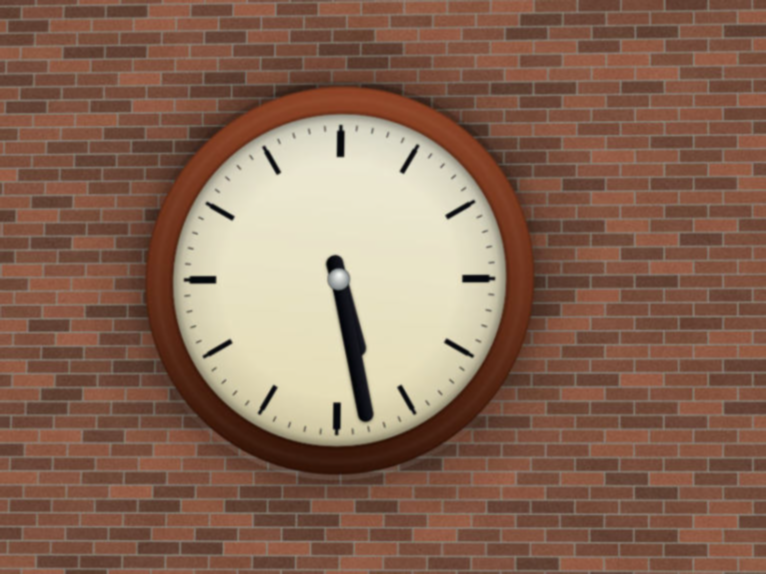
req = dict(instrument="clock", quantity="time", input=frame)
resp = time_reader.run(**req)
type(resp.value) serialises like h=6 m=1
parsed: h=5 m=28
